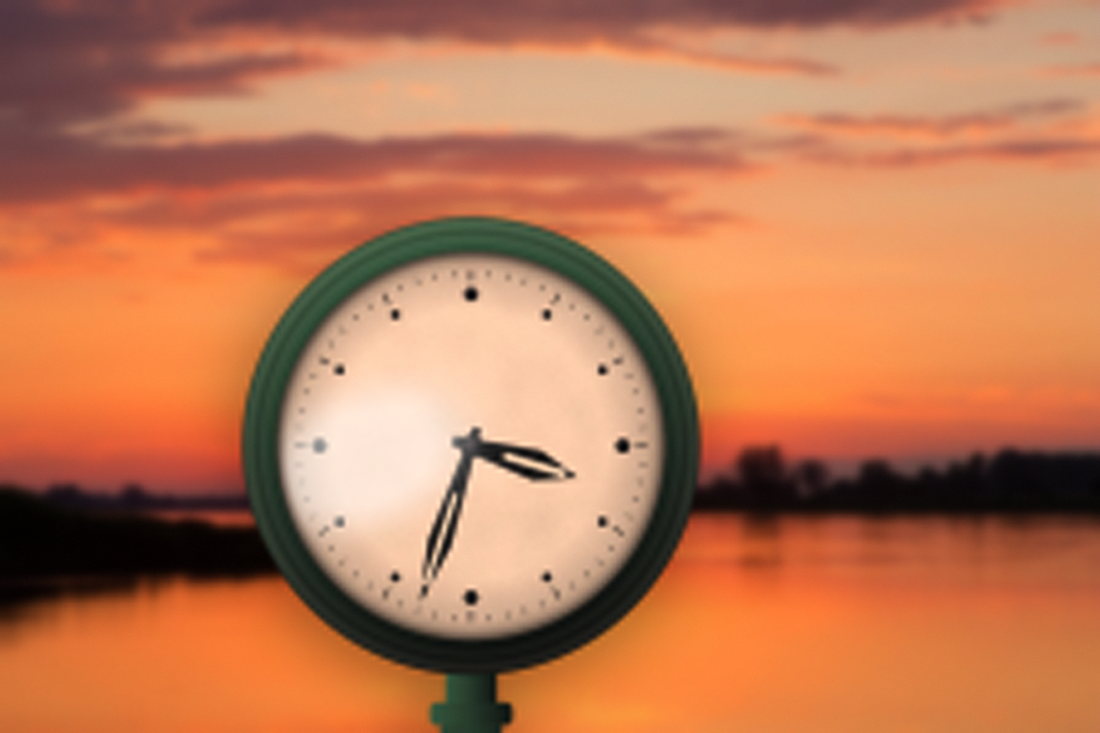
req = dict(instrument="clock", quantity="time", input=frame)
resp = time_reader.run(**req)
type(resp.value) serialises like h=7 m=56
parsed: h=3 m=33
